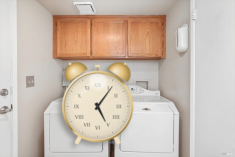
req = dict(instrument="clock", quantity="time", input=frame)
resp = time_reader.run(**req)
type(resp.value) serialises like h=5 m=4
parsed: h=5 m=6
